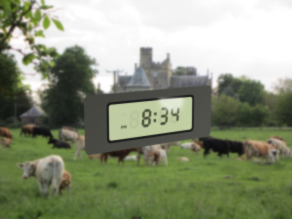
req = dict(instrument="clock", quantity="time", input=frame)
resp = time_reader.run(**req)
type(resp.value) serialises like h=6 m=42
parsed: h=8 m=34
